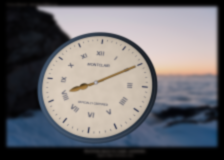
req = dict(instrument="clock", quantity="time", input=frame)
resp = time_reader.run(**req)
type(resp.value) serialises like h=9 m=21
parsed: h=8 m=10
